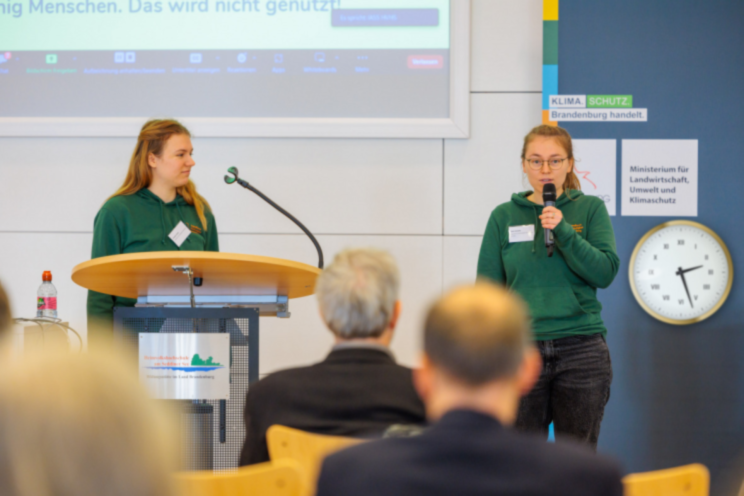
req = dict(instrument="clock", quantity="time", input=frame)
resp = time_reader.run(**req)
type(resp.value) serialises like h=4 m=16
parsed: h=2 m=27
